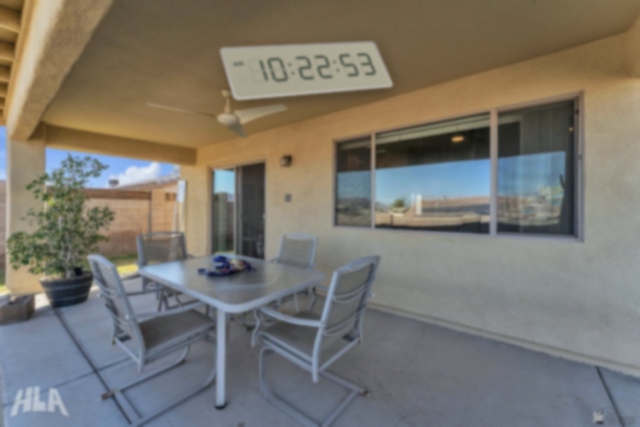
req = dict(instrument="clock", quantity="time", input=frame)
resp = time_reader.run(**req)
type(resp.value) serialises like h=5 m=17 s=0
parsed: h=10 m=22 s=53
